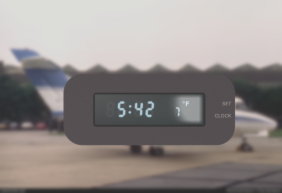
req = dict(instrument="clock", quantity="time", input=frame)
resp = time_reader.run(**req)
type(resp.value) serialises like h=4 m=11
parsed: h=5 m=42
